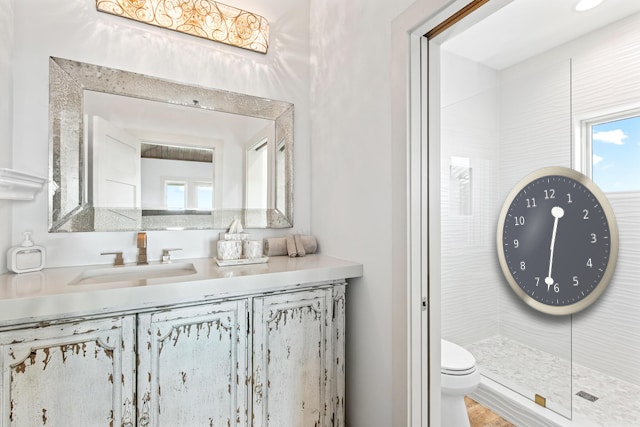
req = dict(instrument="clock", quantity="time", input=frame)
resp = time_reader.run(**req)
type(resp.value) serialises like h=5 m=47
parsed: h=12 m=32
